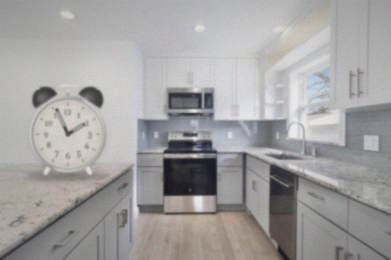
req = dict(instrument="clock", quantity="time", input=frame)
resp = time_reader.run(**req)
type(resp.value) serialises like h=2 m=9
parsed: h=1 m=56
